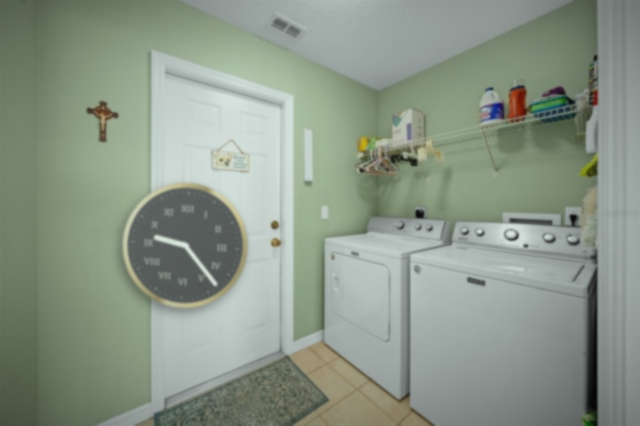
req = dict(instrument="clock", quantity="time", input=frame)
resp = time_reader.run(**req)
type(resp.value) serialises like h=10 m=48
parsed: h=9 m=23
